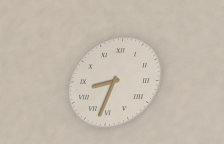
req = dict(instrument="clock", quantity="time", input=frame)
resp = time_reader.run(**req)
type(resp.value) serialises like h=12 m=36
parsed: h=8 m=32
